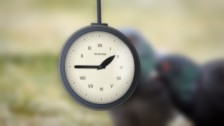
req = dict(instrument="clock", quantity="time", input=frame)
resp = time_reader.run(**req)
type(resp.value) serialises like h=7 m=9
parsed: h=1 m=45
